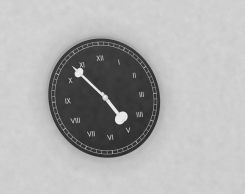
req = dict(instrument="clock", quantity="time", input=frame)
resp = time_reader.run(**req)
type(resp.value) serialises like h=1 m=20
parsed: h=4 m=53
